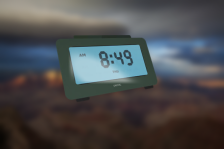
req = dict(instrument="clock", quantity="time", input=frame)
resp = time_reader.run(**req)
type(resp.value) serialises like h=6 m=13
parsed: h=8 m=49
